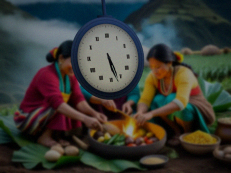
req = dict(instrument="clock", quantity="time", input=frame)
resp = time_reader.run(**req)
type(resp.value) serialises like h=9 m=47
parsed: h=5 m=27
